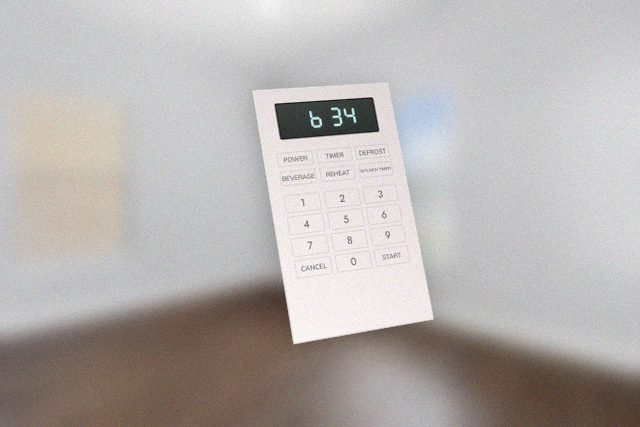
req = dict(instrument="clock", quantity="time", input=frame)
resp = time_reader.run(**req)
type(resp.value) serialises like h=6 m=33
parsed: h=6 m=34
